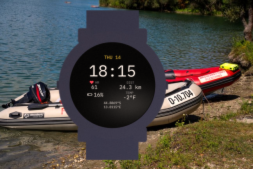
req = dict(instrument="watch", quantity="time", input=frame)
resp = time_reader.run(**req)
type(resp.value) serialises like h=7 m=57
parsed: h=18 m=15
